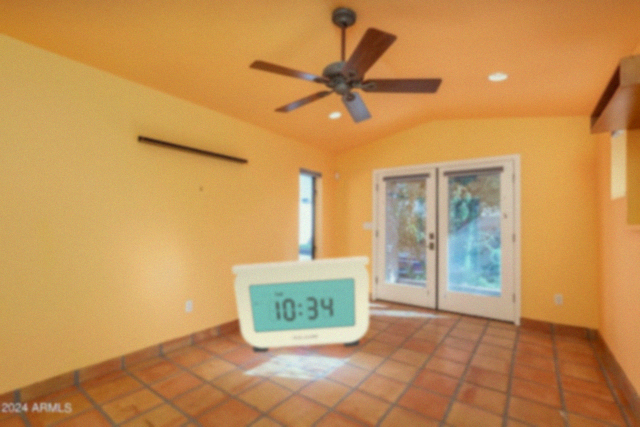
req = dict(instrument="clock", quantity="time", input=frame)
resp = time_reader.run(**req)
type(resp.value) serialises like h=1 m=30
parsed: h=10 m=34
